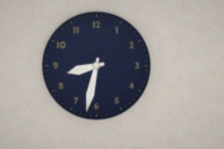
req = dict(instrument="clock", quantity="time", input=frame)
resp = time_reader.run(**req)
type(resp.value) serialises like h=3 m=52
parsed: h=8 m=32
